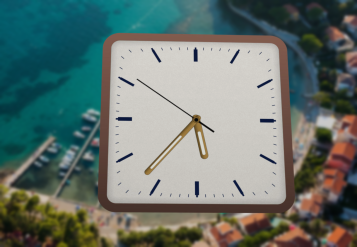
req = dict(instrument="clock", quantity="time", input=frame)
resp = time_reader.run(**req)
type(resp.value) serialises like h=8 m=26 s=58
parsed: h=5 m=36 s=51
